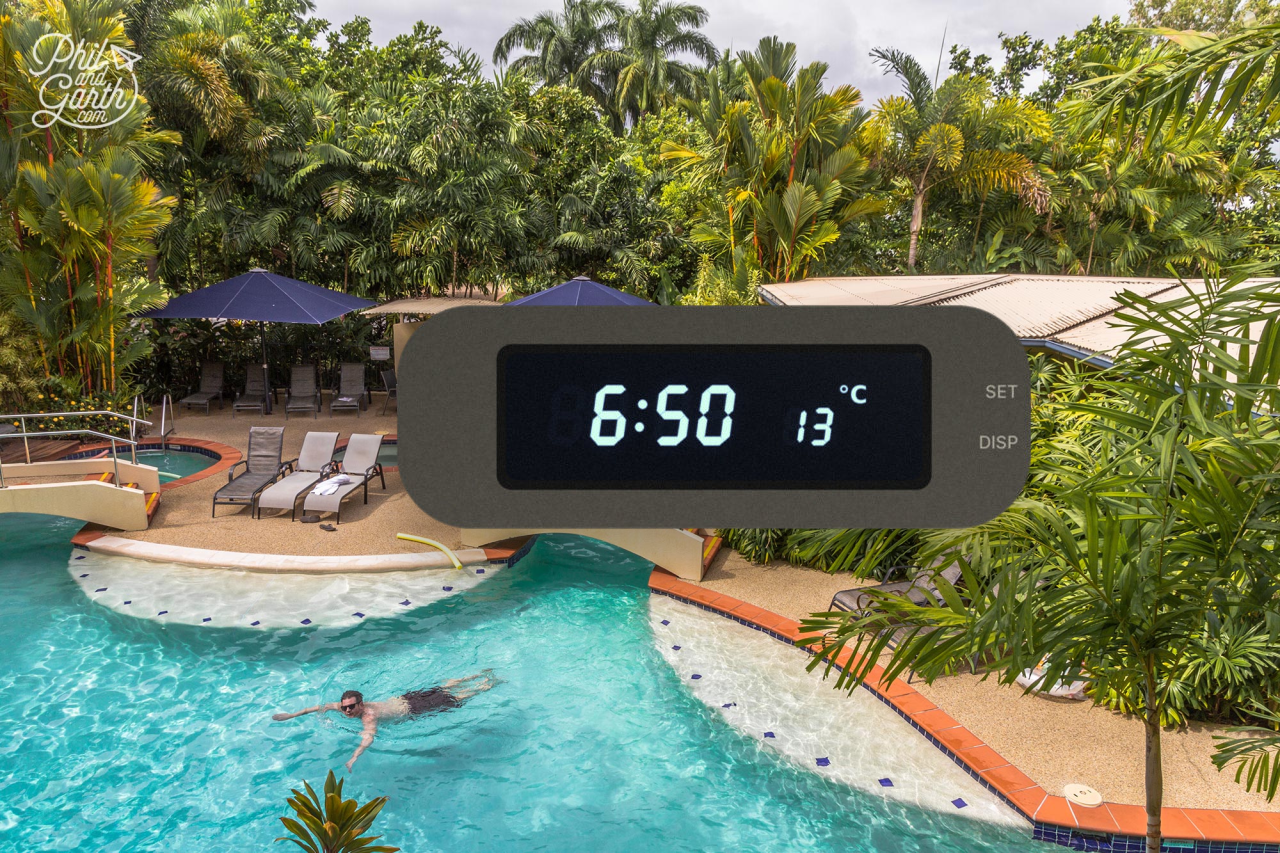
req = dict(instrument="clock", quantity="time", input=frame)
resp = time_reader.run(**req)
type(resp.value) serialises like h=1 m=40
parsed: h=6 m=50
